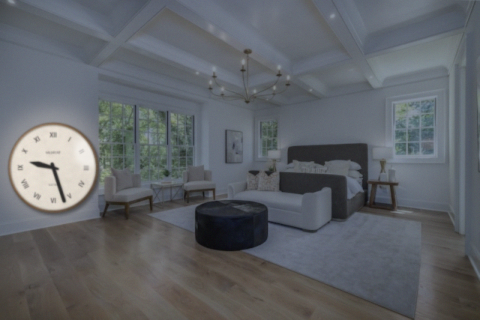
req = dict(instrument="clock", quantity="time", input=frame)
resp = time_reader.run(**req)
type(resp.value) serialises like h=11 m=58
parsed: h=9 m=27
